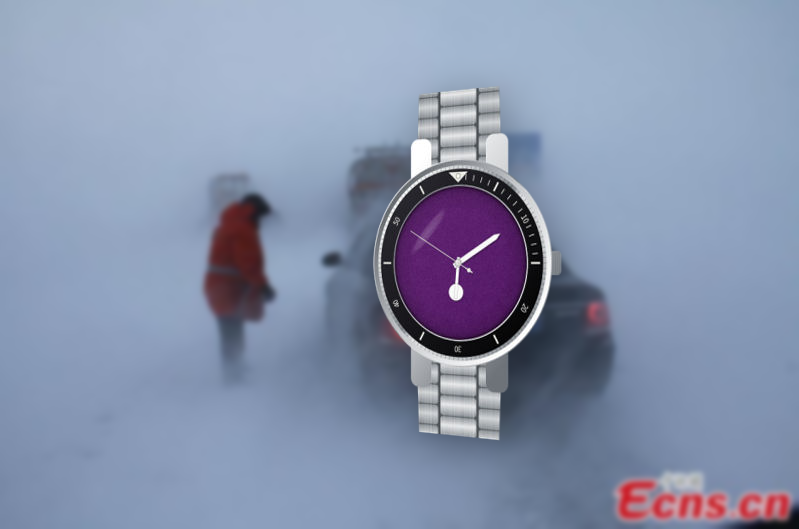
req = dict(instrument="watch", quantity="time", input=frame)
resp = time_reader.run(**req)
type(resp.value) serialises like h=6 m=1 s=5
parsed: h=6 m=9 s=50
